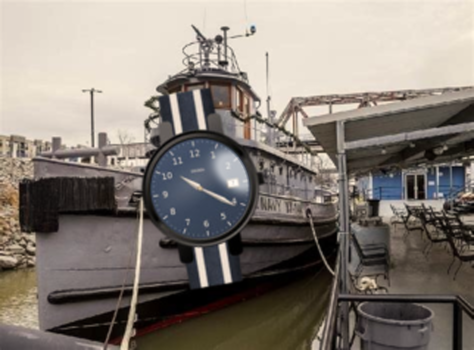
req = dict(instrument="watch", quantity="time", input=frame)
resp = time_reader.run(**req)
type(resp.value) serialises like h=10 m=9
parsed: h=10 m=21
